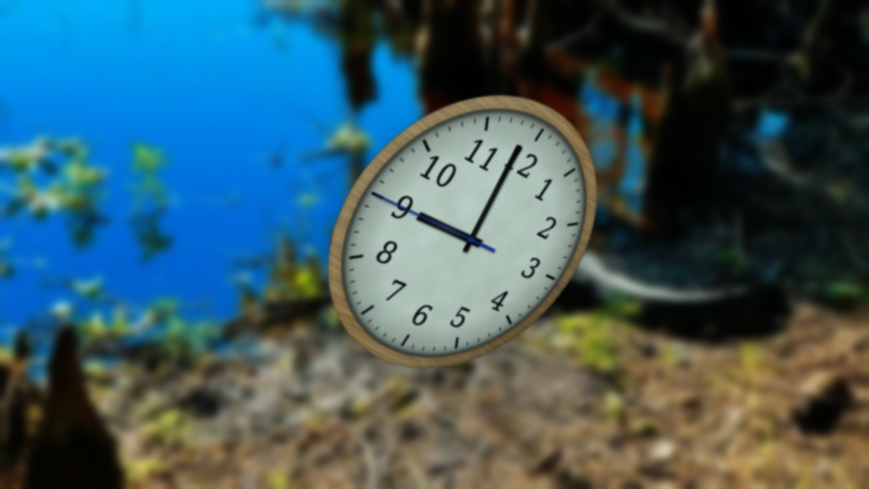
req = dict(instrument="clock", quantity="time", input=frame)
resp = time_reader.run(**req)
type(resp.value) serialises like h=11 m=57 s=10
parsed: h=8 m=58 s=45
